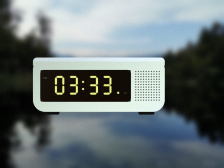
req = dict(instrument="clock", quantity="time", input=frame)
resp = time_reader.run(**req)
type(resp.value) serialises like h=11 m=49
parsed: h=3 m=33
